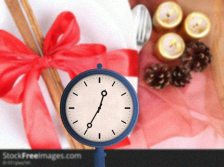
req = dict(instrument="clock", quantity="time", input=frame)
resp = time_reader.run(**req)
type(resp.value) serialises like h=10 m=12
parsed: h=12 m=35
